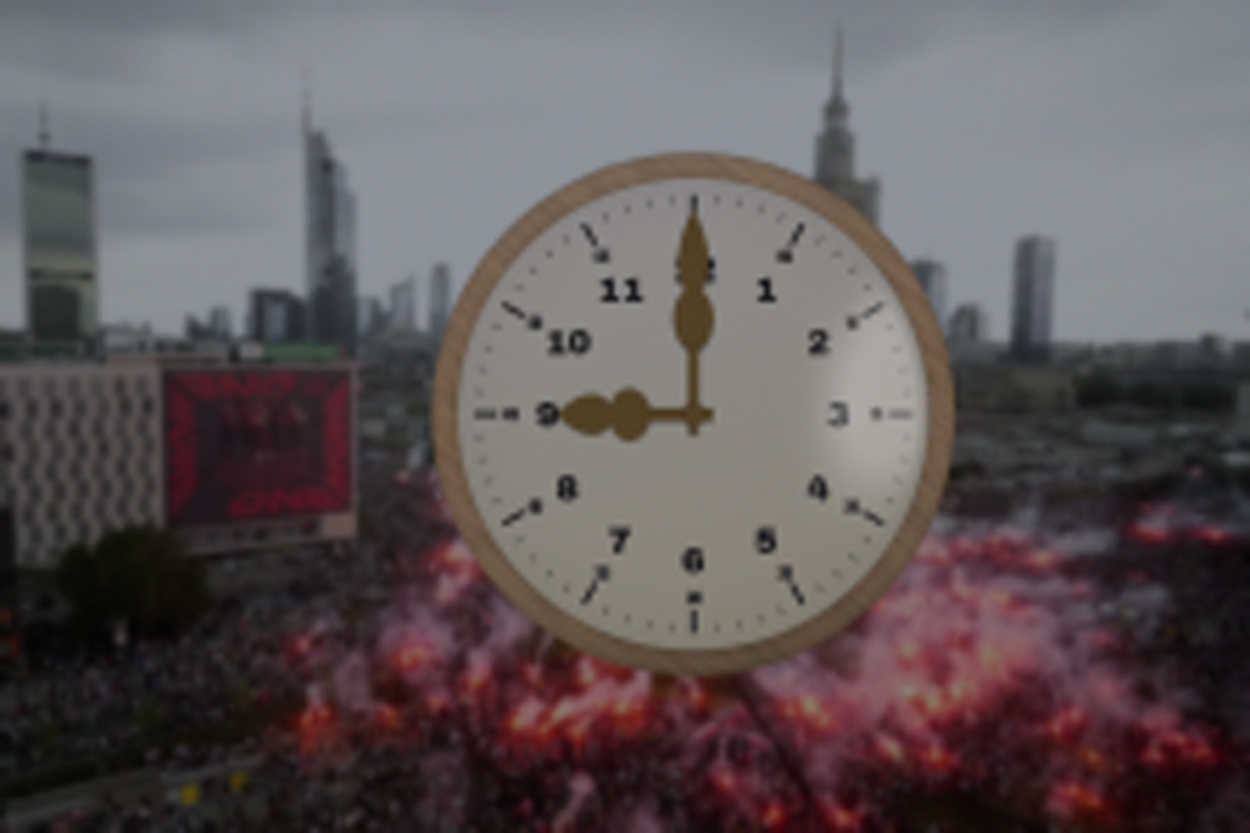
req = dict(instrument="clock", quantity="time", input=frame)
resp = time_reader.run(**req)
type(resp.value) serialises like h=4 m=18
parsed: h=9 m=0
